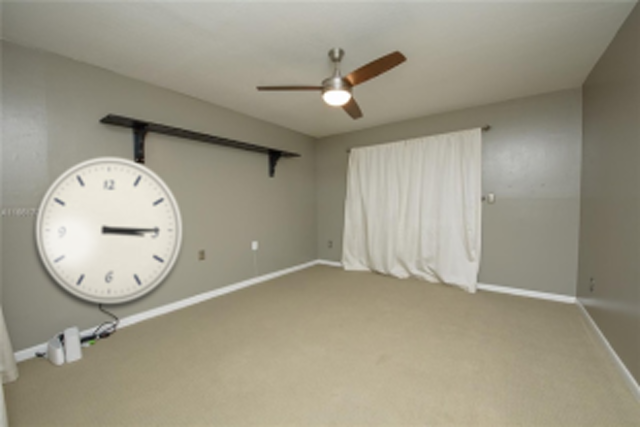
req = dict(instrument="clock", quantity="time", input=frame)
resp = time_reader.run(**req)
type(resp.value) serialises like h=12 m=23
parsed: h=3 m=15
